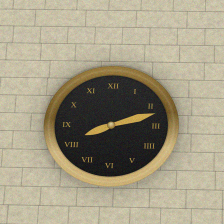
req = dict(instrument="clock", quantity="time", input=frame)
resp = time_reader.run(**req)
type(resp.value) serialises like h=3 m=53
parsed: h=8 m=12
